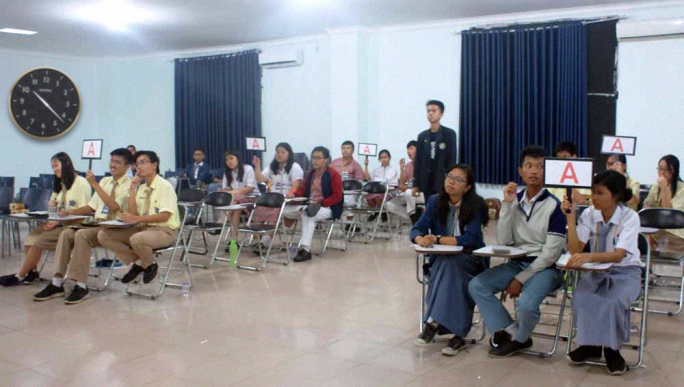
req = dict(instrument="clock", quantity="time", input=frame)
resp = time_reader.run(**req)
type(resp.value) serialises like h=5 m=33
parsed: h=10 m=22
